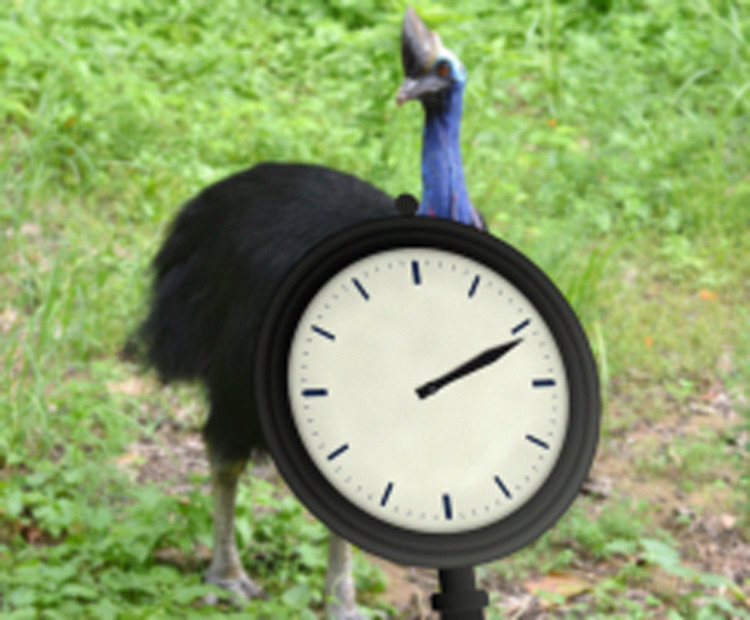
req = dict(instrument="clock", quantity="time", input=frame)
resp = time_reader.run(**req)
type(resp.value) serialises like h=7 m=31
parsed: h=2 m=11
